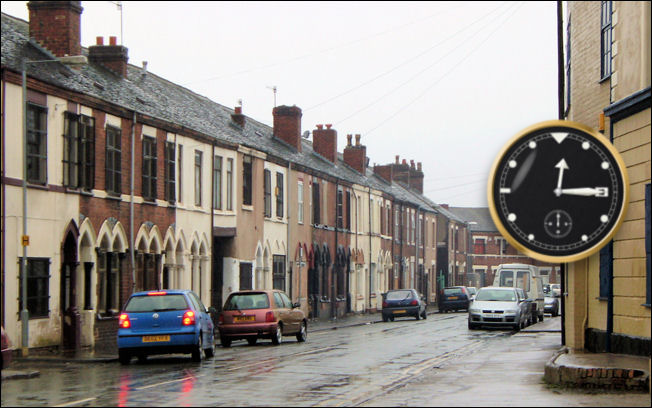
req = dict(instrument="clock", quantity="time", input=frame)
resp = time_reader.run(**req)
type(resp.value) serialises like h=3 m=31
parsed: h=12 m=15
